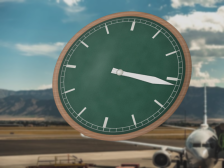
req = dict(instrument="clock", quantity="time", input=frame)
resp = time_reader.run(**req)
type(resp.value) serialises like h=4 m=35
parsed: h=3 m=16
